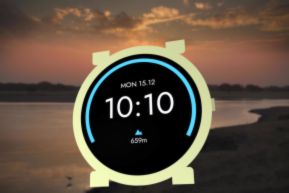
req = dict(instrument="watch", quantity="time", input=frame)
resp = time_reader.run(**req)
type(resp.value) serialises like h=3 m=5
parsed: h=10 m=10
